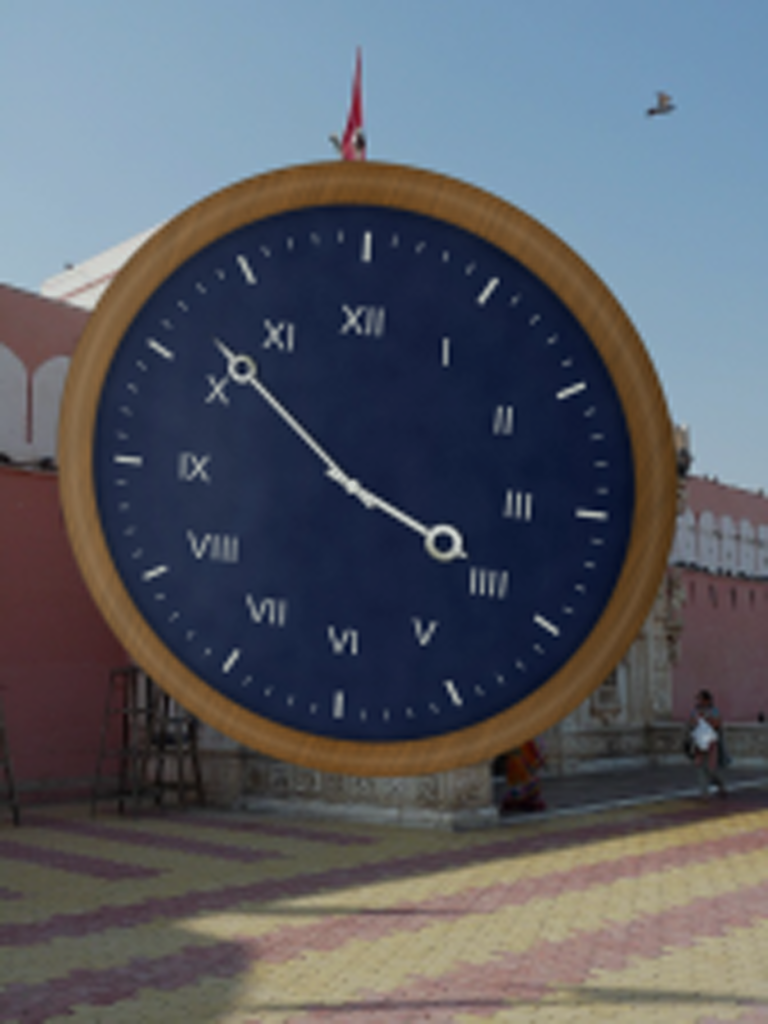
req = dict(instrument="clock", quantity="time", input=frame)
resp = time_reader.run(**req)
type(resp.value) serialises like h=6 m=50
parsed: h=3 m=52
